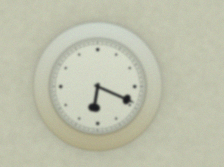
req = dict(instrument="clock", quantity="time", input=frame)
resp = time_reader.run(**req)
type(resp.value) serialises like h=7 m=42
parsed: h=6 m=19
